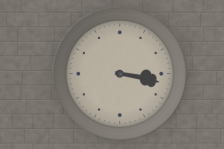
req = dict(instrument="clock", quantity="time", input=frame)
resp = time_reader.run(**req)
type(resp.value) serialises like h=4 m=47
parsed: h=3 m=17
